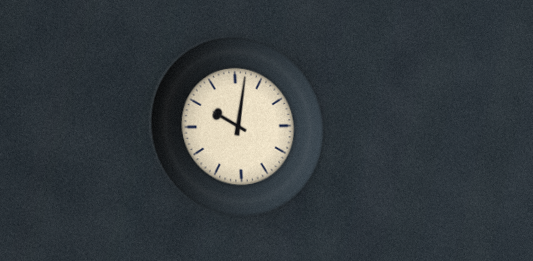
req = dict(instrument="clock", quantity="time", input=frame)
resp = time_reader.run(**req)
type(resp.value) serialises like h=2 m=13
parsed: h=10 m=2
